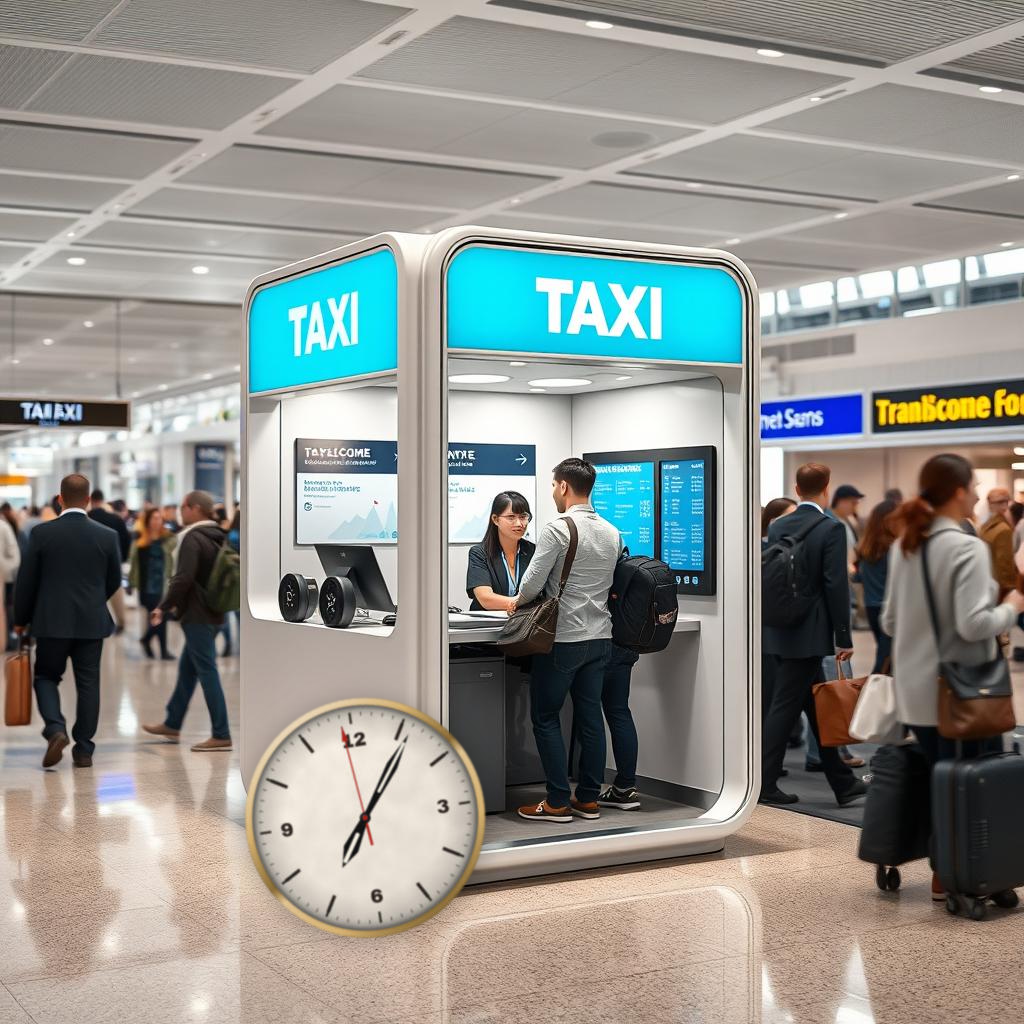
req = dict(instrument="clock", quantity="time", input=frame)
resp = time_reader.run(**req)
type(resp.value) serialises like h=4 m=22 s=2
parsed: h=7 m=5 s=59
